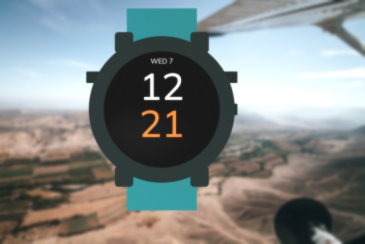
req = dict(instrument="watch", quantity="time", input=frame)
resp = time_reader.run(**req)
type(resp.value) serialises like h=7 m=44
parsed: h=12 m=21
